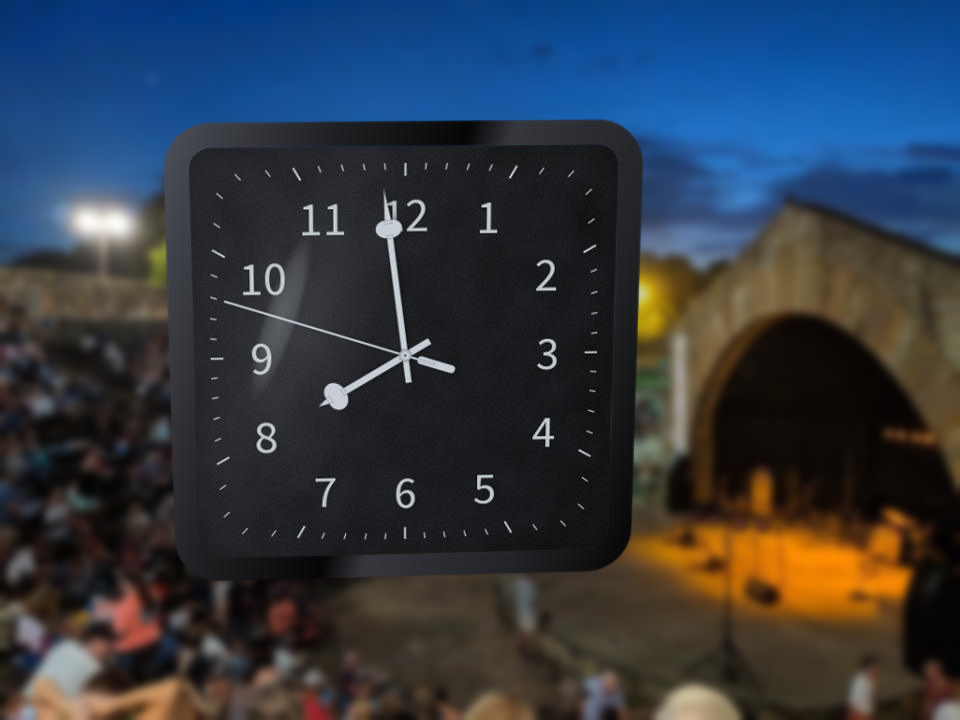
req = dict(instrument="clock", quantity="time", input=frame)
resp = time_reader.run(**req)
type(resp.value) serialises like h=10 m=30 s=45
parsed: h=7 m=58 s=48
